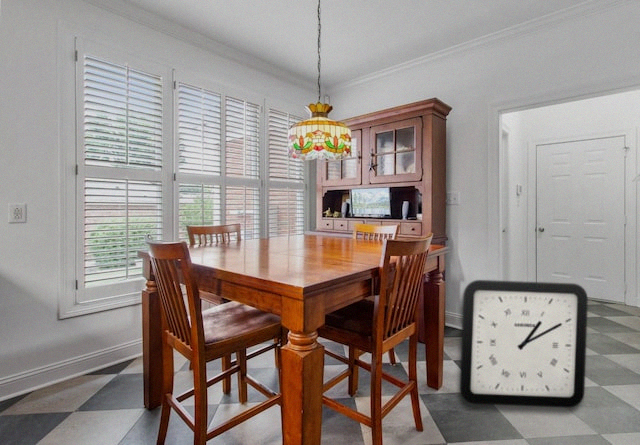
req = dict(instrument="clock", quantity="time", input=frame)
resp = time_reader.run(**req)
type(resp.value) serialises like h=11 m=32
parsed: h=1 m=10
